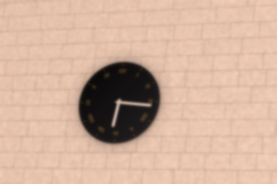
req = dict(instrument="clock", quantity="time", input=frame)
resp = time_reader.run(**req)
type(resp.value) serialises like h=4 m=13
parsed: h=6 m=16
